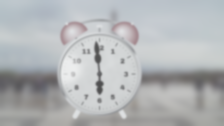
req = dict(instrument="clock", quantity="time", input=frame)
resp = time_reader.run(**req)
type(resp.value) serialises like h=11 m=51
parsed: h=5 m=59
